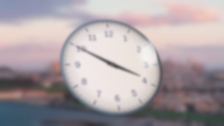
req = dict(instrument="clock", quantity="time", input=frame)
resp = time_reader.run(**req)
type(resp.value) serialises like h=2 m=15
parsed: h=3 m=50
